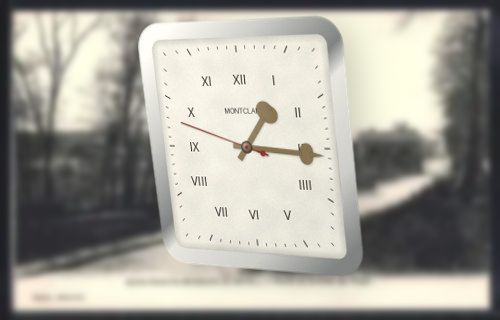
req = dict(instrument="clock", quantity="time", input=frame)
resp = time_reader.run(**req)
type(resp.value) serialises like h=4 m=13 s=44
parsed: h=1 m=15 s=48
